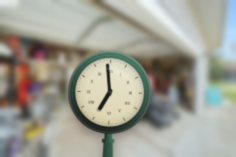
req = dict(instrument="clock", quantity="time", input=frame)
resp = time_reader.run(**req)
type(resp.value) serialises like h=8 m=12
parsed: h=6 m=59
